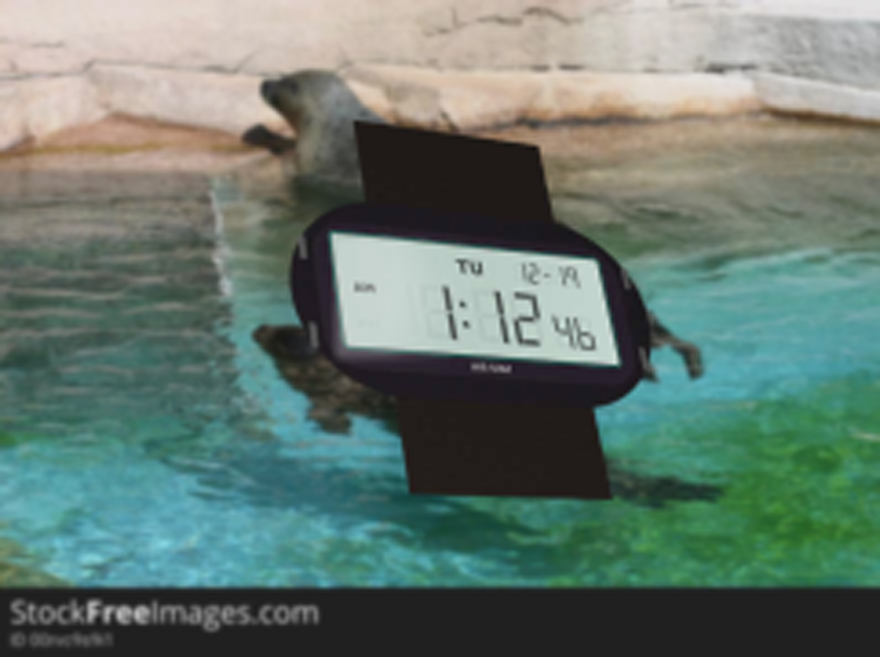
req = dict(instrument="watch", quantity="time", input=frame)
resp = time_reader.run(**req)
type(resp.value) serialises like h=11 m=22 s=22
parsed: h=1 m=12 s=46
